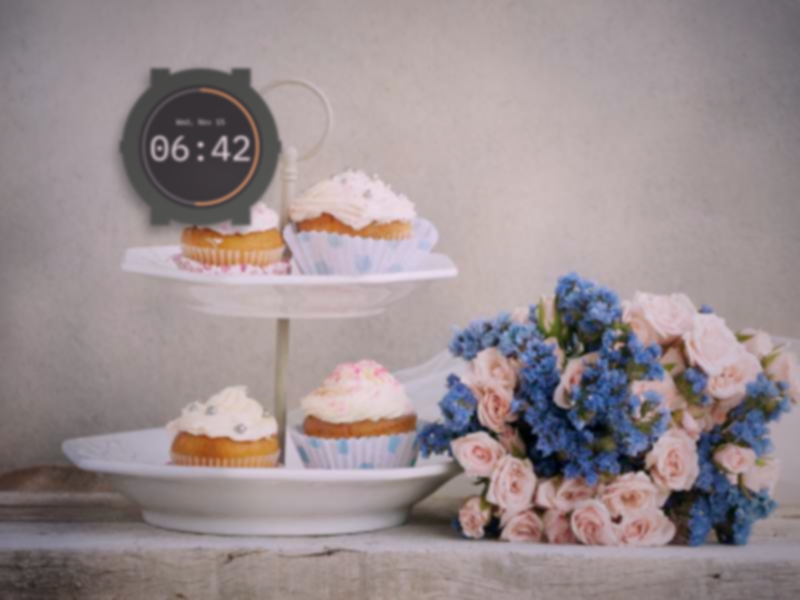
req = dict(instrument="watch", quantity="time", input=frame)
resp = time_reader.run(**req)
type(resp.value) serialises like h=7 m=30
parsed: h=6 m=42
